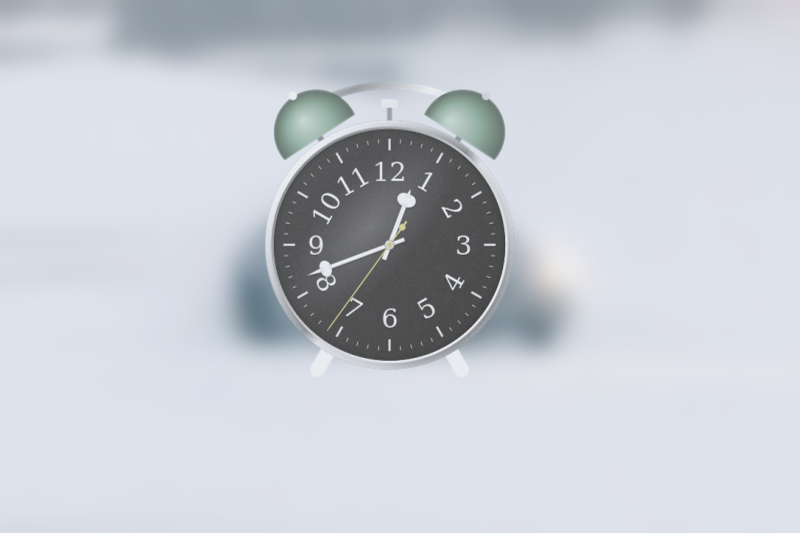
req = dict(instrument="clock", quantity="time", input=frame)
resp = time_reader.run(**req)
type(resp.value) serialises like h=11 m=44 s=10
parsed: h=12 m=41 s=36
